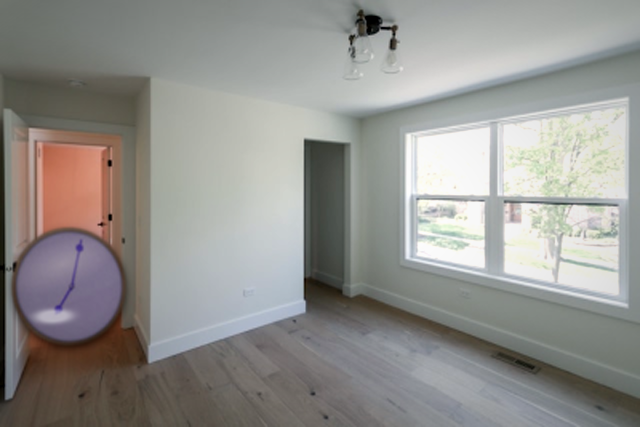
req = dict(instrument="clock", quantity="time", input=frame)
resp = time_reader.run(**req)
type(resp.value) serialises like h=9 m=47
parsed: h=7 m=2
